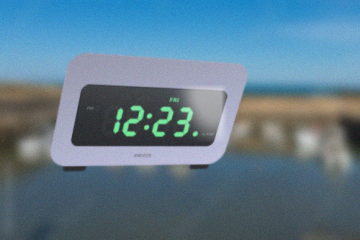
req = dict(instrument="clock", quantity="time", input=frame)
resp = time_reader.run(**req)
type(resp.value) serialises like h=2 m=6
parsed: h=12 m=23
